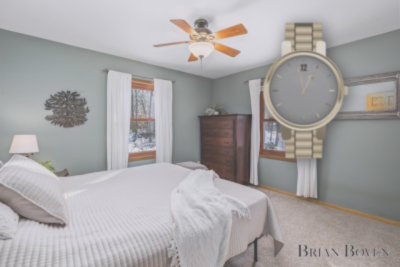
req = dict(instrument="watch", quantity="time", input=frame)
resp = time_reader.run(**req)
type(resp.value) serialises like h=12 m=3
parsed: h=12 m=58
